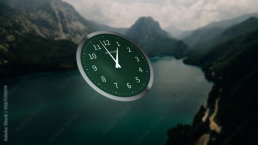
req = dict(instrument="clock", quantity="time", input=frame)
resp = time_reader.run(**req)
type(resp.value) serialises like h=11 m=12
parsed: h=12 m=58
